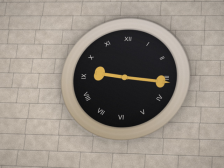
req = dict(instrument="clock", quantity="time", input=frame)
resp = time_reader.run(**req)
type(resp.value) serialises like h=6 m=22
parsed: h=9 m=16
